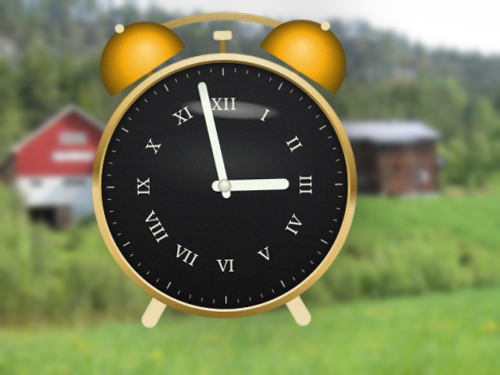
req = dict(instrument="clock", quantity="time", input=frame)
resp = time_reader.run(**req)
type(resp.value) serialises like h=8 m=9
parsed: h=2 m=58
